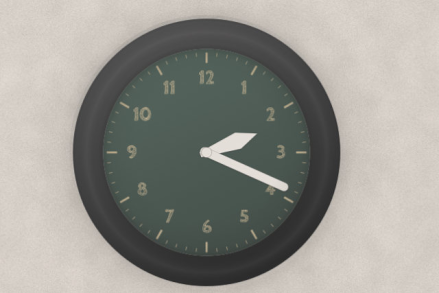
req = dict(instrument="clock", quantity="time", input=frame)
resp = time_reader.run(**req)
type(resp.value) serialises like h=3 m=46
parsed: h=2 m=19
